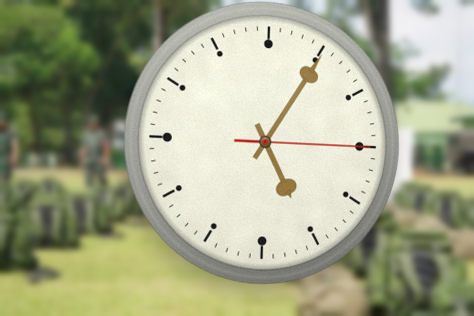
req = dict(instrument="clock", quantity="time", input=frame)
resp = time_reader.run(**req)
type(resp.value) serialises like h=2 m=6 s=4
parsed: h=5 m=5 s=15
